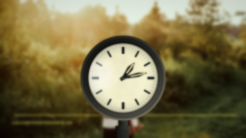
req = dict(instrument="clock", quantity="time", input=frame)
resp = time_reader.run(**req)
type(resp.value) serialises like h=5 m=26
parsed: h=1 m=13
